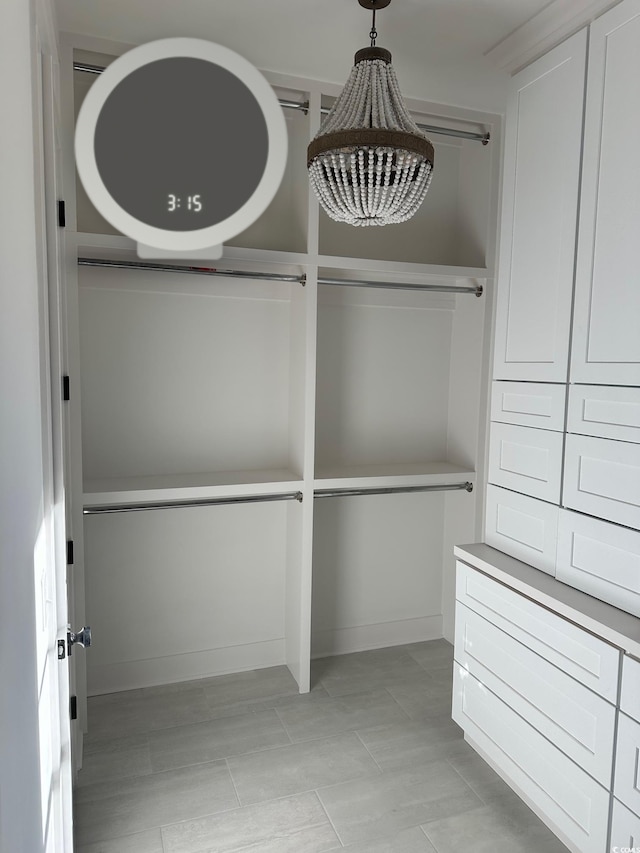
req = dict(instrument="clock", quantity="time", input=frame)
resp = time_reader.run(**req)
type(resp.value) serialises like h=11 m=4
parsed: h=3 m=15
